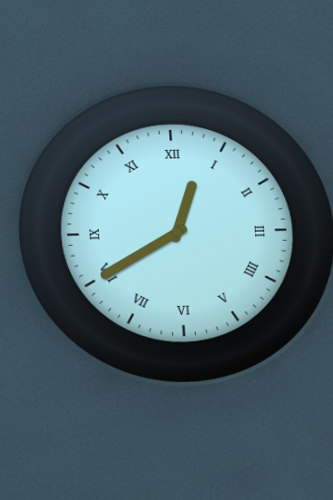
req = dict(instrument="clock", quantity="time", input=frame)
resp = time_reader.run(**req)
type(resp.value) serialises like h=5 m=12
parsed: h=12 m=40
